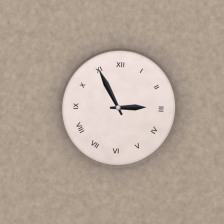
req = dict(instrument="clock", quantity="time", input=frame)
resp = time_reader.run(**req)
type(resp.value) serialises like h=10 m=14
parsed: h=2 m=55
